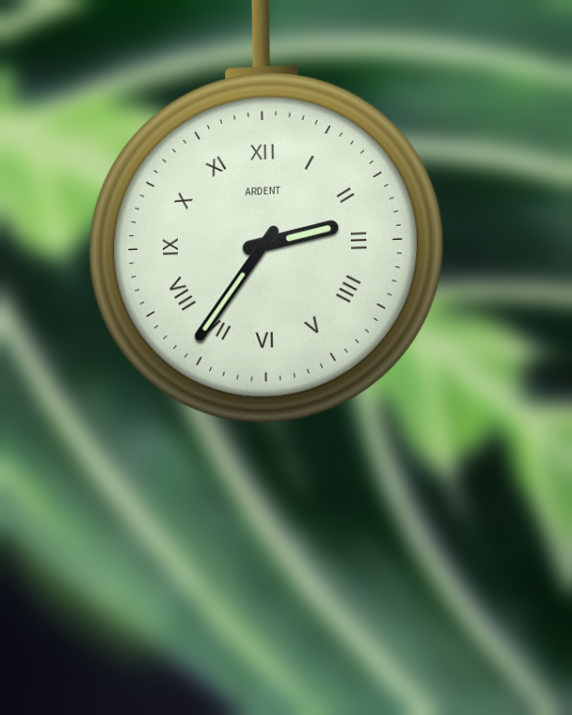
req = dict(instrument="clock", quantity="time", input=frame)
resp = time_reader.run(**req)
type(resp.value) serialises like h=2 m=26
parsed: h=2 m=36
